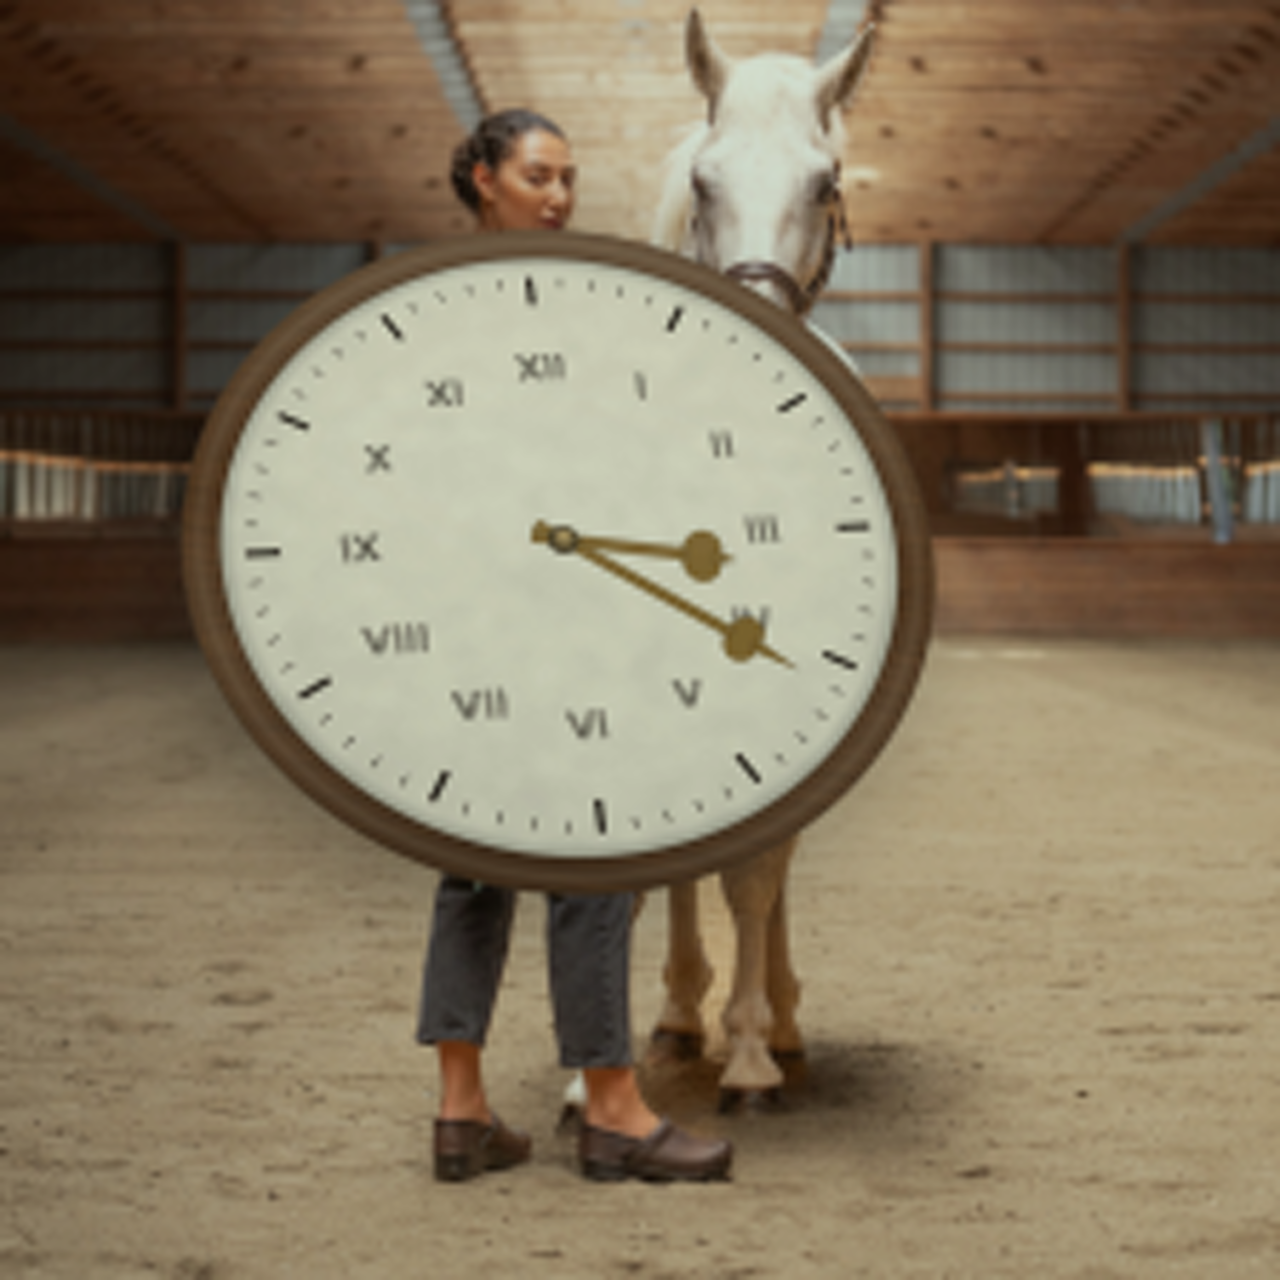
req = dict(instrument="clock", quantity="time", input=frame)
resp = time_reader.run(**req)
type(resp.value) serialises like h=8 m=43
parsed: h=3 m=21
